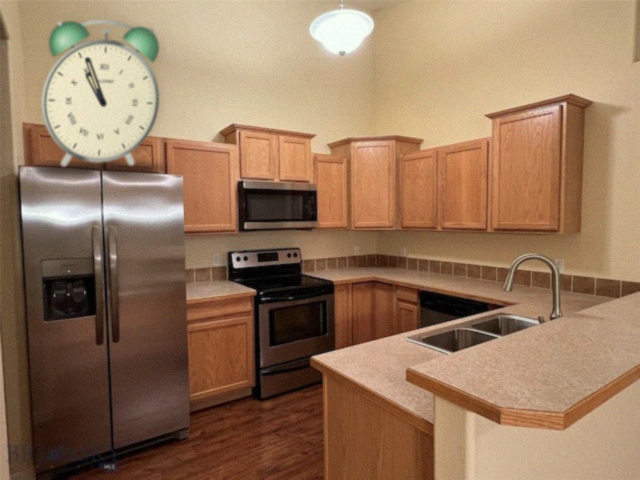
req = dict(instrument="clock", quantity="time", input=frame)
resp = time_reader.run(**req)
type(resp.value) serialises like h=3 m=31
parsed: h=10 m=56
